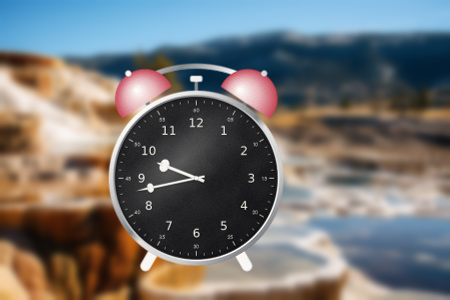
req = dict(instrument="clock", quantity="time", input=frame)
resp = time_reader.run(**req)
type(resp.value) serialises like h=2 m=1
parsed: h=9 m=43
